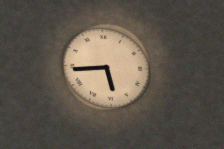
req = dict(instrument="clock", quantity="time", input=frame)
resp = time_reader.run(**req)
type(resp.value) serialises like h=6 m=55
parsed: h=5 m=44
